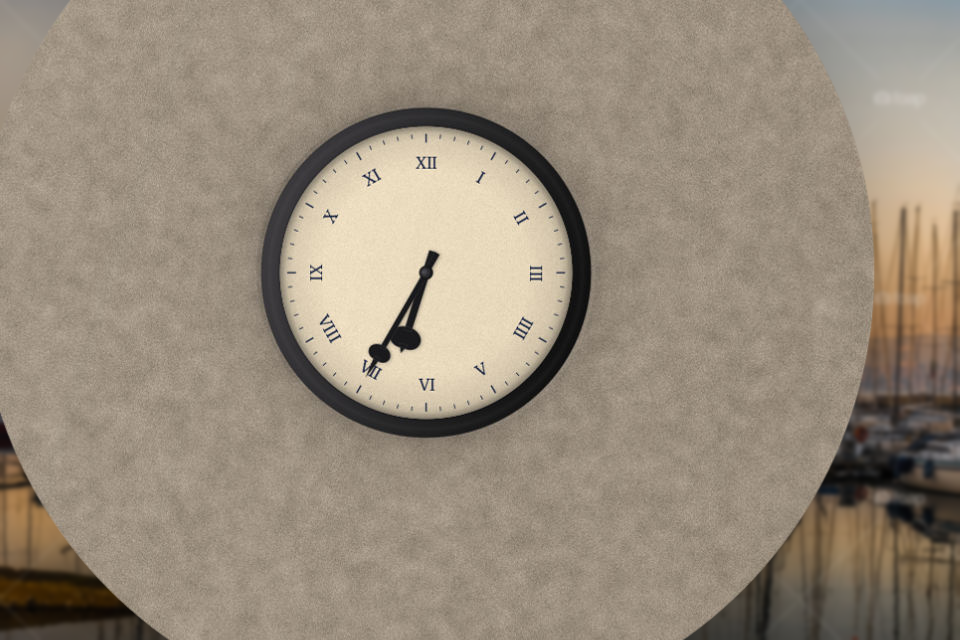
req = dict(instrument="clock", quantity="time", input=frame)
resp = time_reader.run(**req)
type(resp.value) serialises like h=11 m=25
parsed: h=6 m=35
